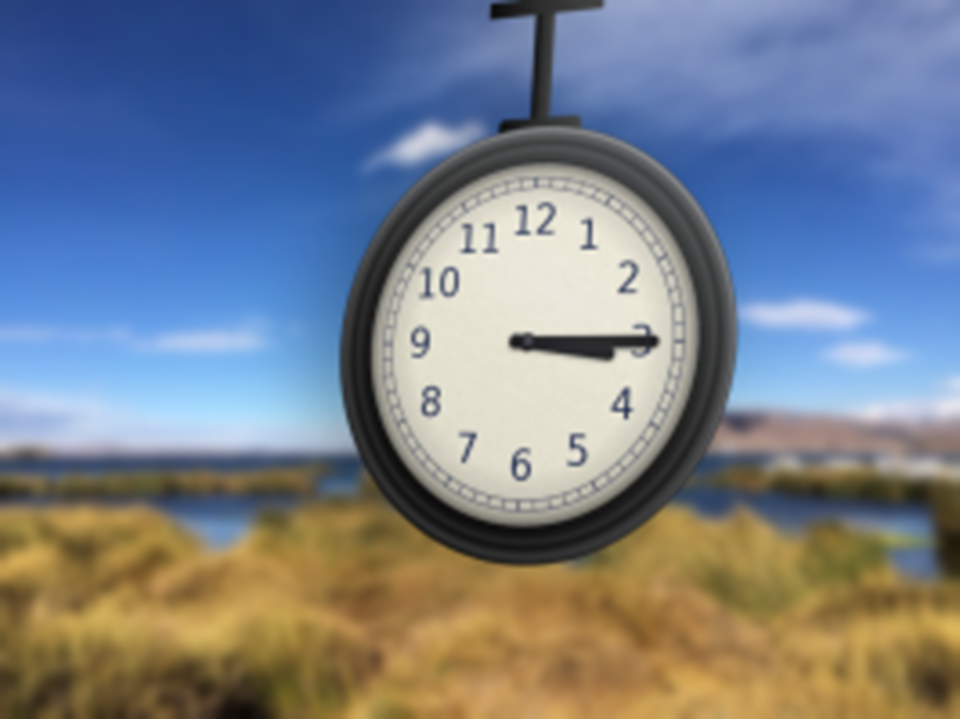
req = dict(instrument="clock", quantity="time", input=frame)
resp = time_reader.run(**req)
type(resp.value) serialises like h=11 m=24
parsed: h=3 m=15
